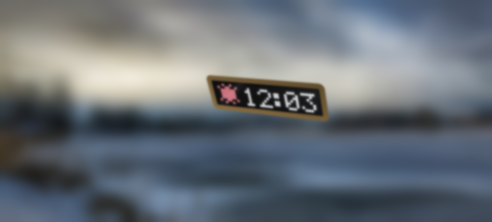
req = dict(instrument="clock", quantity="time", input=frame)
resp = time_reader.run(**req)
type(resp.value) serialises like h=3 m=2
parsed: h=12 m=3
